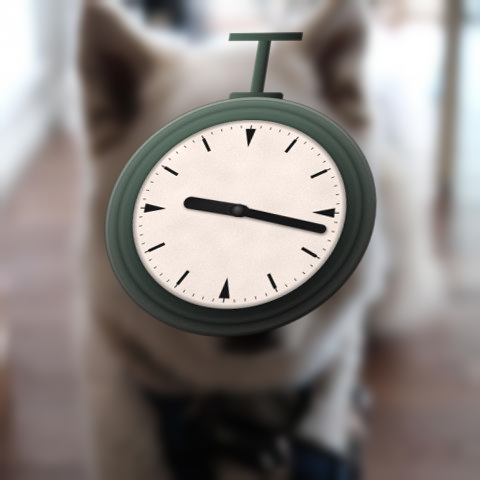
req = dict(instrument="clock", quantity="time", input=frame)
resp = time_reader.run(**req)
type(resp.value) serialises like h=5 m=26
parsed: h=9 m=17
